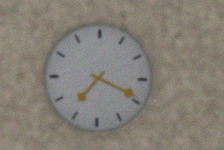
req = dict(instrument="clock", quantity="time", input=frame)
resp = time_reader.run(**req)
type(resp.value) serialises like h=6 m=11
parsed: h=7 m=19
